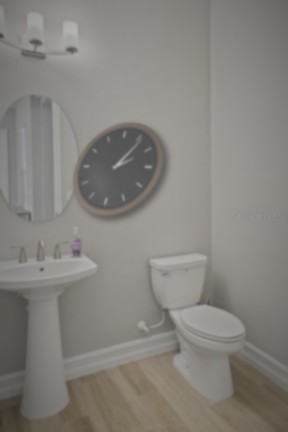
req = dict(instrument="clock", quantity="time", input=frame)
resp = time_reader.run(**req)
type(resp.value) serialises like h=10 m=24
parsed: h=2 m=6
